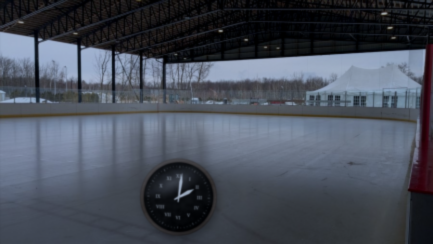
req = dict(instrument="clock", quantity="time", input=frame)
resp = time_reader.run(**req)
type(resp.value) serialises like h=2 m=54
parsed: h=2 m=1
